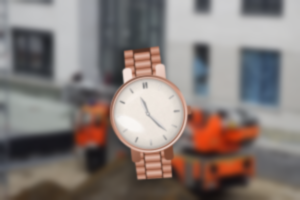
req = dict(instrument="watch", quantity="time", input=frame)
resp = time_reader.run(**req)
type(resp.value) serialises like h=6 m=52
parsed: h=11 m=23
